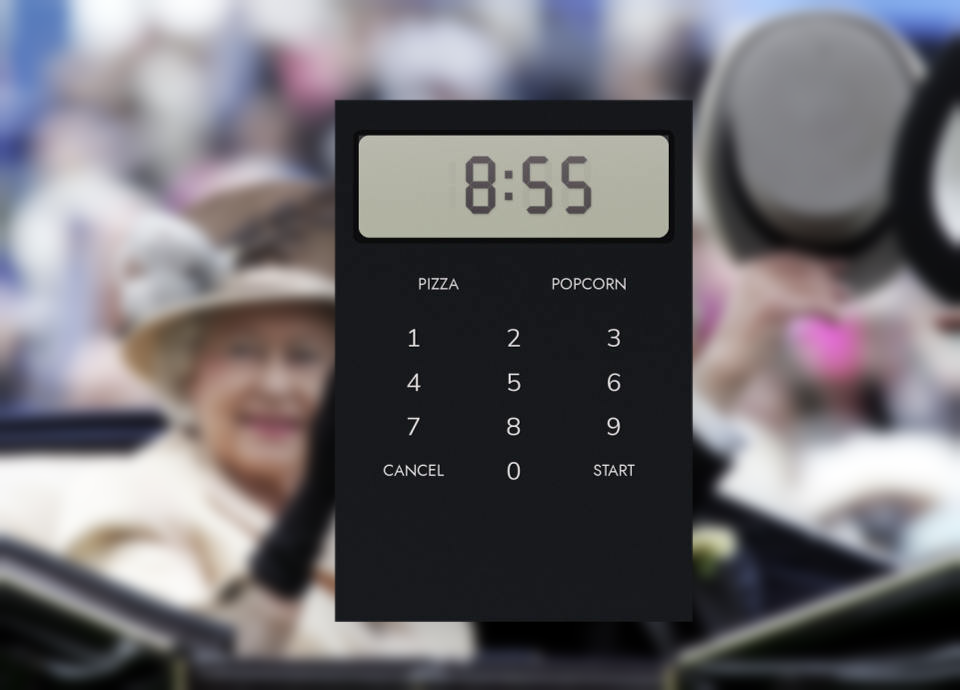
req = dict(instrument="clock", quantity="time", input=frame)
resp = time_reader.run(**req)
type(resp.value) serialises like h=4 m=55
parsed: h=8 m=55
